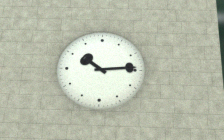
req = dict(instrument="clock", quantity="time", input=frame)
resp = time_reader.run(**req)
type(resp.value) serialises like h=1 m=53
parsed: h=10 m=14
